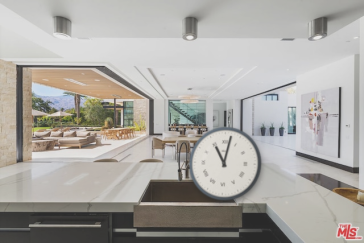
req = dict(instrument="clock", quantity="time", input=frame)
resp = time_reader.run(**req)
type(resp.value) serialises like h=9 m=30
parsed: h=11 m=2
